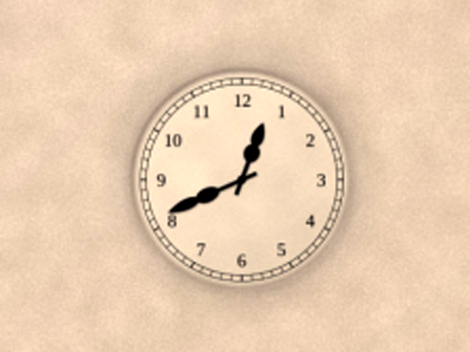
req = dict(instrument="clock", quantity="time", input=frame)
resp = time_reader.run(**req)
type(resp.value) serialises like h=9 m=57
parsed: h=12 m=41
